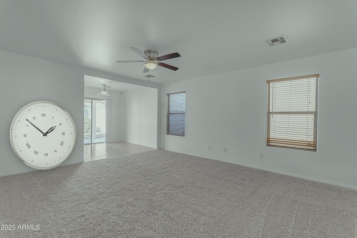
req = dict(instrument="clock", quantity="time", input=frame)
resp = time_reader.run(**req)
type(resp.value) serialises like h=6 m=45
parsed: h=1 m=52
